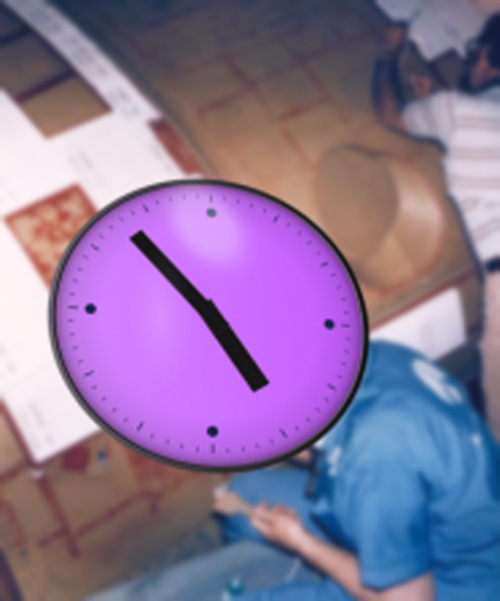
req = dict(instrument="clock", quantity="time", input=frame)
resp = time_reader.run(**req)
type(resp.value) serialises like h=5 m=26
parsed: h=4 m=53
